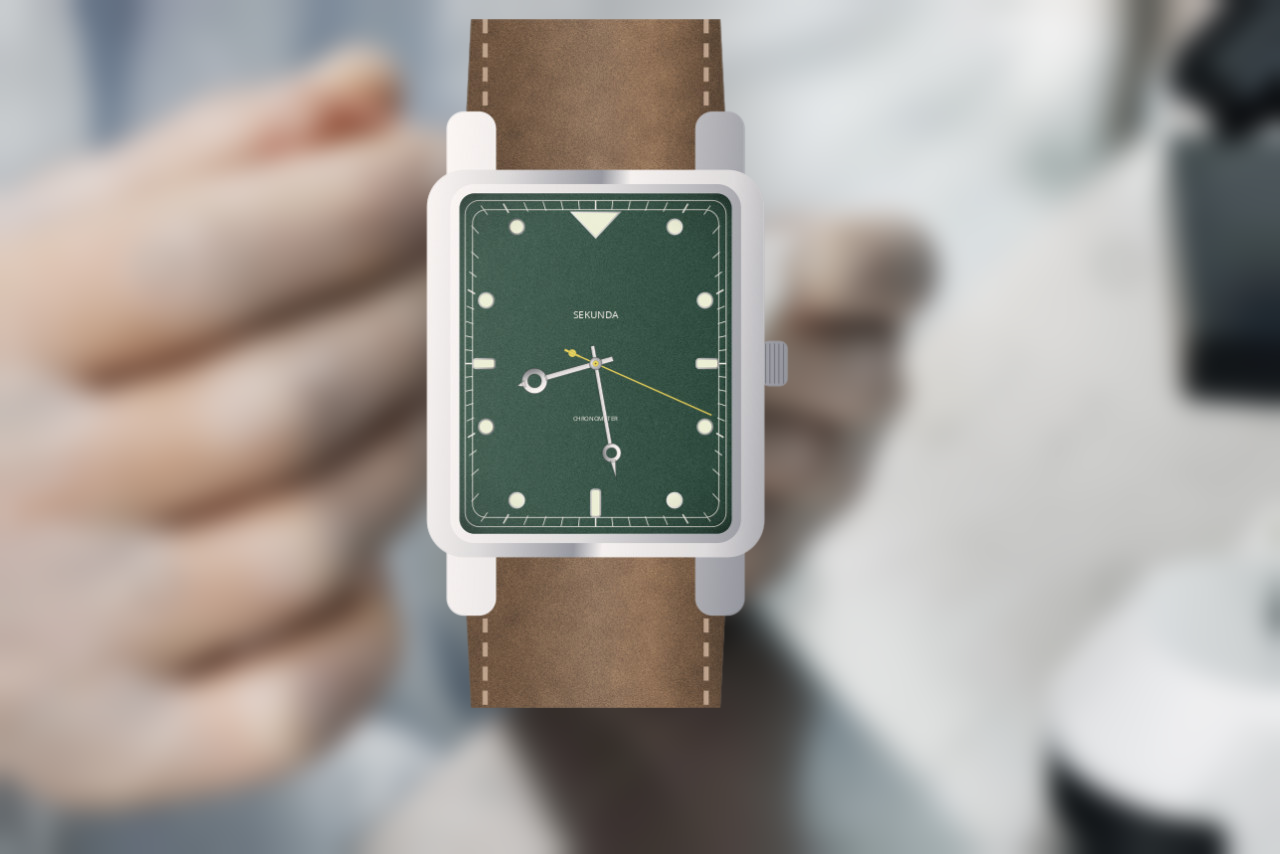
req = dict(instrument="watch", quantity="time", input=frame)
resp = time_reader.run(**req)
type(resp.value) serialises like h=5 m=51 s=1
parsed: h=8 m=28 s=19
